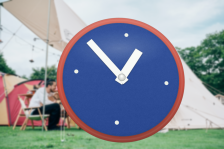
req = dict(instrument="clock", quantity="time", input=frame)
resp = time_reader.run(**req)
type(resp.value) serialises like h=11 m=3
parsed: h=12 m=52
